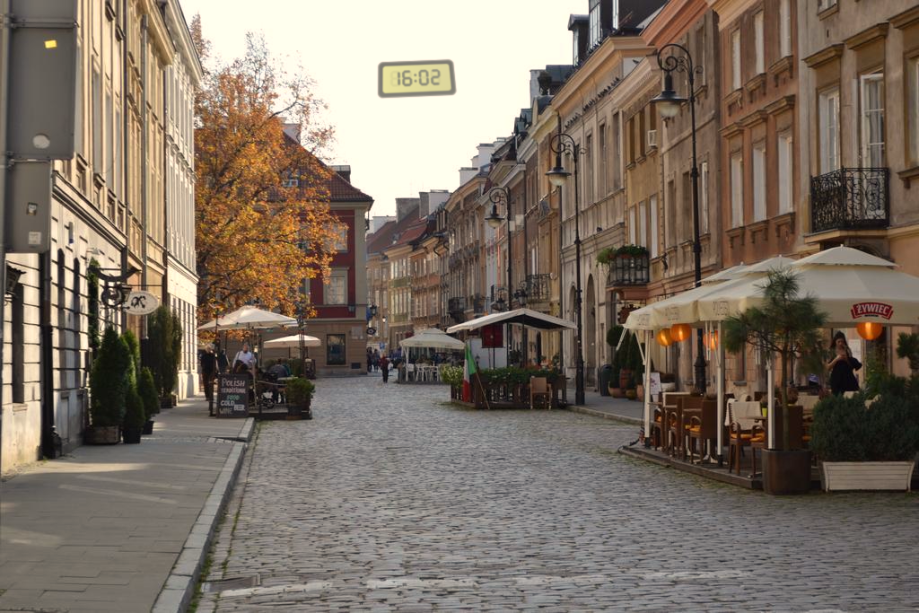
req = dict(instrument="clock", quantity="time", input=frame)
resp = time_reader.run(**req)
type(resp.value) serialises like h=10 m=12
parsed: h=16 m=2
